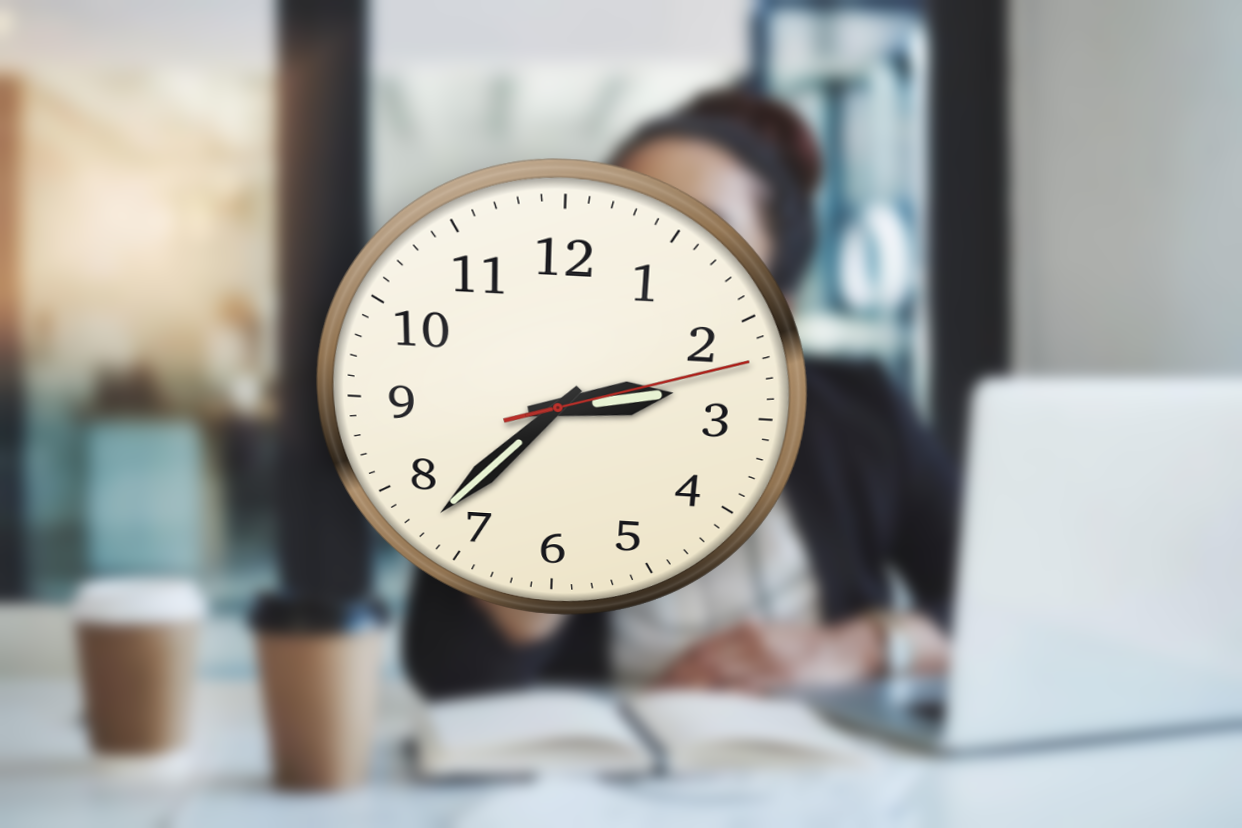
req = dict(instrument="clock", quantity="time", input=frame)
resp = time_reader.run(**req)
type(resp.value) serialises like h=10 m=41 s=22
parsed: h=2 m=37 s=12
